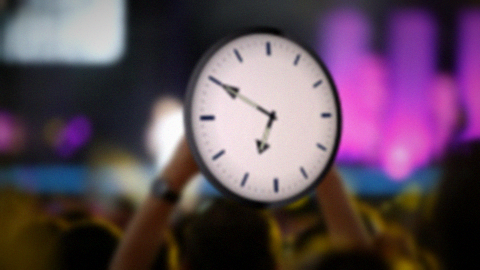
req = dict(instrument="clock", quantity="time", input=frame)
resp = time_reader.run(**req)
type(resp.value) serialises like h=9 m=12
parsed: h=6 m=50
